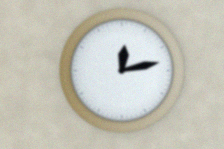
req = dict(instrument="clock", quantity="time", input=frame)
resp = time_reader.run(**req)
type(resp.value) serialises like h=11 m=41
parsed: h=12 m=13
